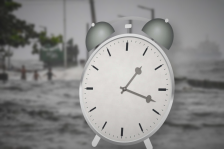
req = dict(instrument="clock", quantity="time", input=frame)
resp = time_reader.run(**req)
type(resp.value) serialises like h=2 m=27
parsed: h=1 m=18
